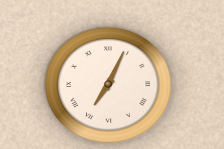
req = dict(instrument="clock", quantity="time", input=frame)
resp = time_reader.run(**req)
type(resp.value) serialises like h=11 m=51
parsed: h=7 m=4
